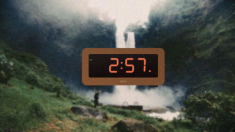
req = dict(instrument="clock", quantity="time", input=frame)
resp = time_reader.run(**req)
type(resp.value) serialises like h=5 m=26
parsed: h=2 m=57
